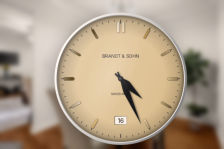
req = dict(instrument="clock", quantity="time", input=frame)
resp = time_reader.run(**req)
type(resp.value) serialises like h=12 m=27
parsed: h=4 m=26
